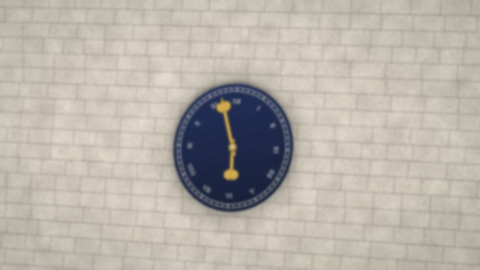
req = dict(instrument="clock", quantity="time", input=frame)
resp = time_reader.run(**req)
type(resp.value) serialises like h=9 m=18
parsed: h=5 m=57
